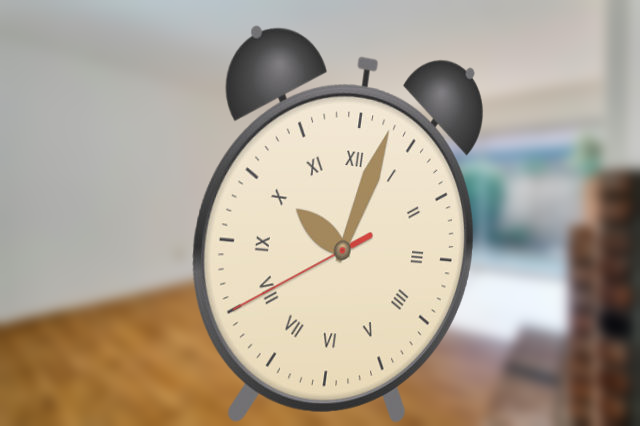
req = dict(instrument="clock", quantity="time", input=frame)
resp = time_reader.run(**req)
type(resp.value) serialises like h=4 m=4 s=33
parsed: h=10 m=2 s=40
